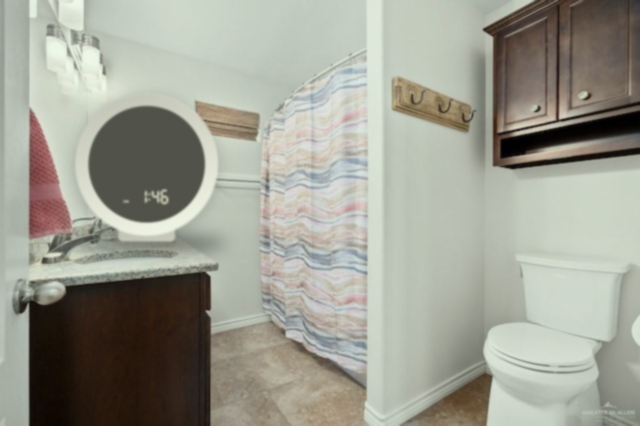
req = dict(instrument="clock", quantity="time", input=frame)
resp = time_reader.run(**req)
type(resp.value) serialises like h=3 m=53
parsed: h=1 m=46
